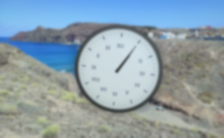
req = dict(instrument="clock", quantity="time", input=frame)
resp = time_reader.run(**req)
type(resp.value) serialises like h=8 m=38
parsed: h=1 m=5
